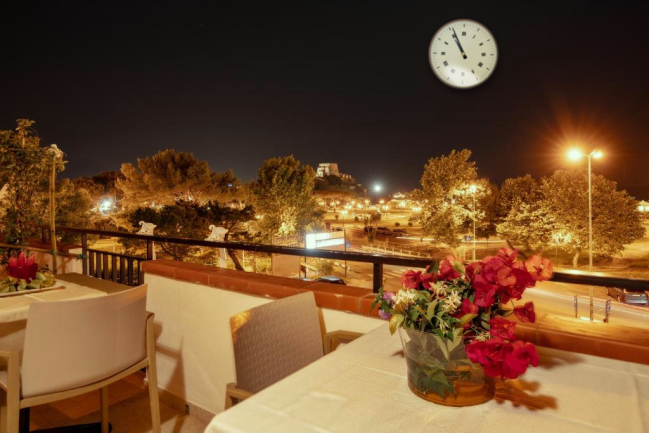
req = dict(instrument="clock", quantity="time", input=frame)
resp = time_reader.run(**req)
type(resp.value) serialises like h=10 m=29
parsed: h=10 m=56
